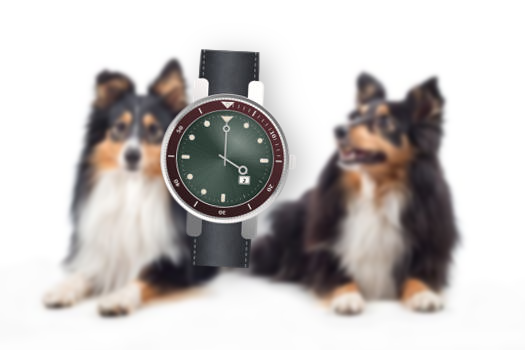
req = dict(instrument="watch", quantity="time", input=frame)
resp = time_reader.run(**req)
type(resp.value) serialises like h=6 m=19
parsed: h=4 m=0
